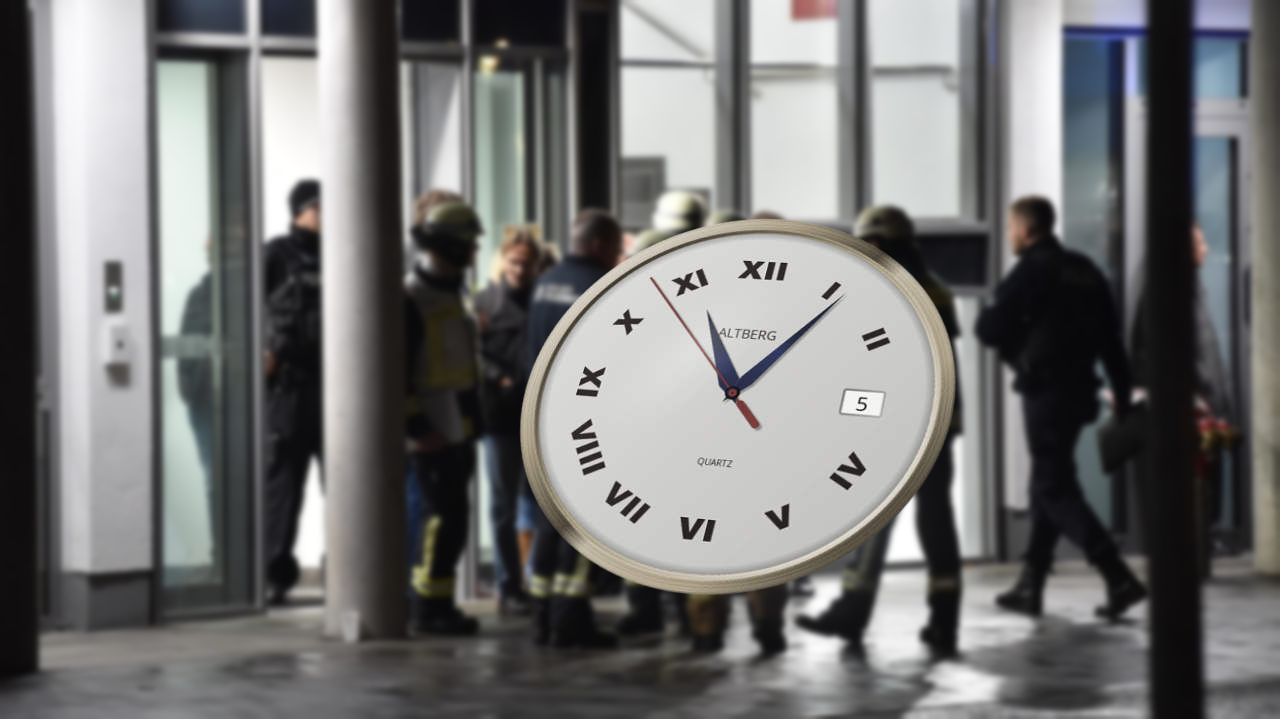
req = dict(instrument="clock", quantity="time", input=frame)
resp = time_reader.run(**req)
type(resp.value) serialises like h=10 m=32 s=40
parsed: h=11 m=5 s=53
